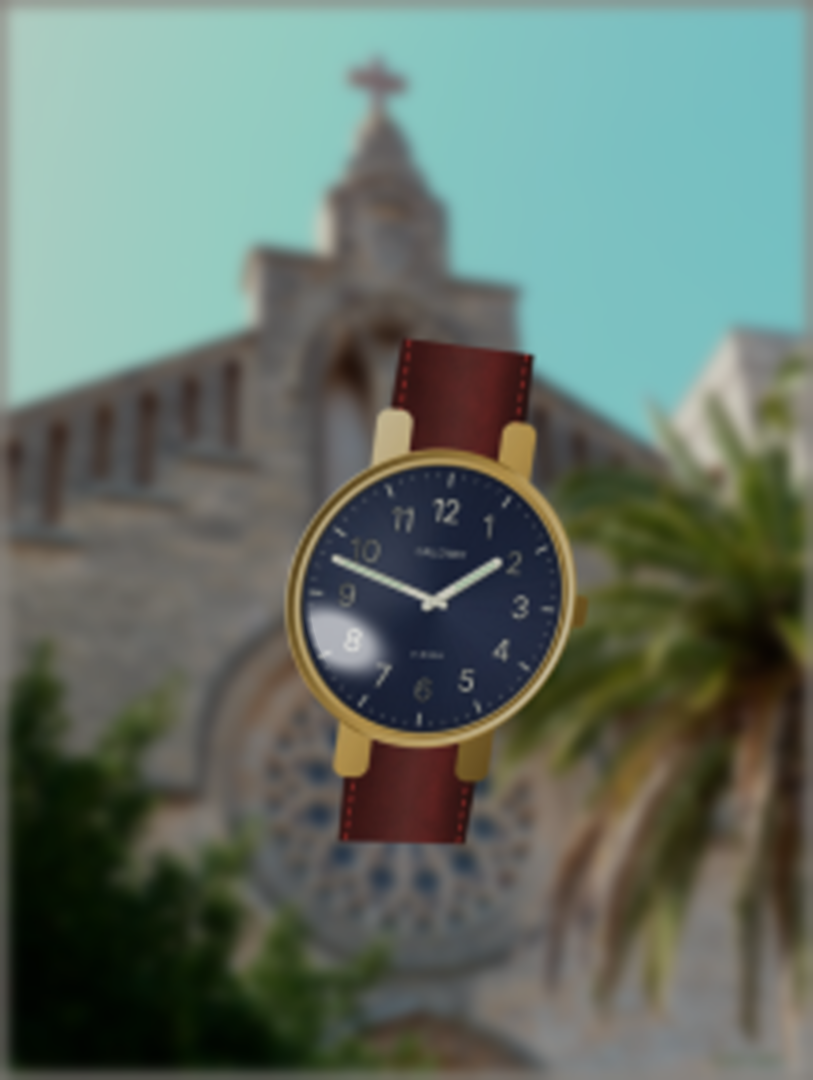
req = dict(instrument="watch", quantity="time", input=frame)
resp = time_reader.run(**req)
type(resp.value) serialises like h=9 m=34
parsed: h=1 m=48
